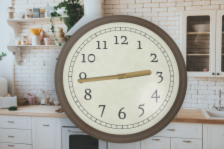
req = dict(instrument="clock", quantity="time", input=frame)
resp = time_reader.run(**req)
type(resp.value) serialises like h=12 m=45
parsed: h=2 m=44
